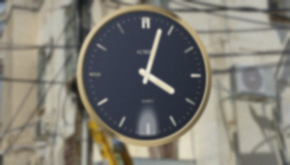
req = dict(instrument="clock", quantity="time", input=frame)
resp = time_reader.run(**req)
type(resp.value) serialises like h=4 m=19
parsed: h=4 m=3
